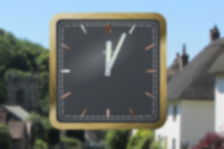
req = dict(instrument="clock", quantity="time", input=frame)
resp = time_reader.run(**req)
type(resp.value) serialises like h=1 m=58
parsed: h=12 m=4
